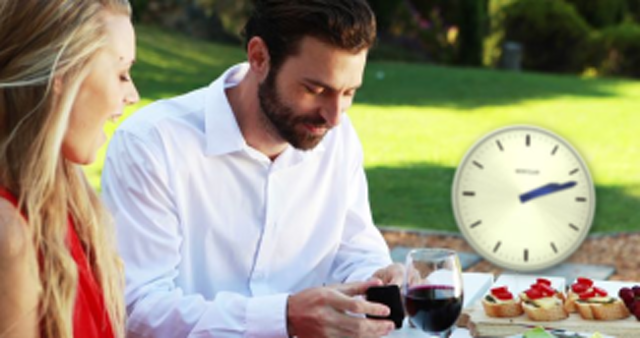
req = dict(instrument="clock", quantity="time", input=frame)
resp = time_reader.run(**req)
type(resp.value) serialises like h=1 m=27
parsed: h=2 m=12
